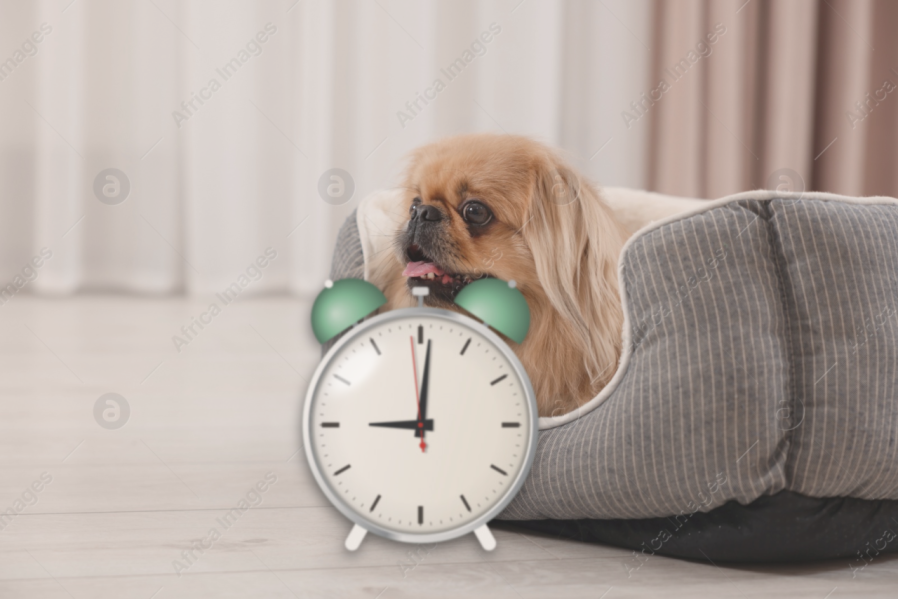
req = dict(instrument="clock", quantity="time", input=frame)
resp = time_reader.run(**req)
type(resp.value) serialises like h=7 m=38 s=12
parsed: h=9 m=0 s=59
